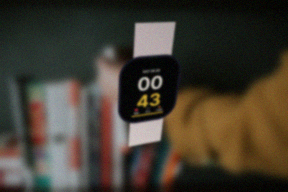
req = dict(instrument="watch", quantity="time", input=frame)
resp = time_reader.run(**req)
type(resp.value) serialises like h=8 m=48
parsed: h=0 m=43
